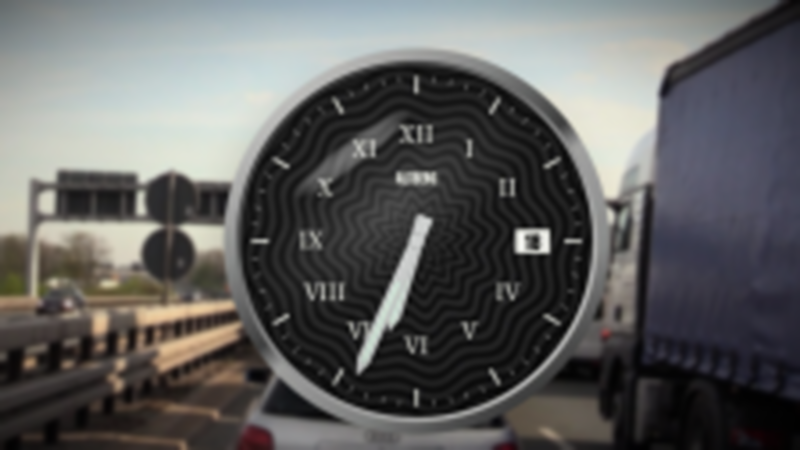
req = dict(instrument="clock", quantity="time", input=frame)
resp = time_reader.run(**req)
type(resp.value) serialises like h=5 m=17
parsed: h=6 m=34
